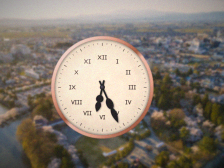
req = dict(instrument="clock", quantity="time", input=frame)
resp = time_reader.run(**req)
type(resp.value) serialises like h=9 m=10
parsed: h=6 m=26
